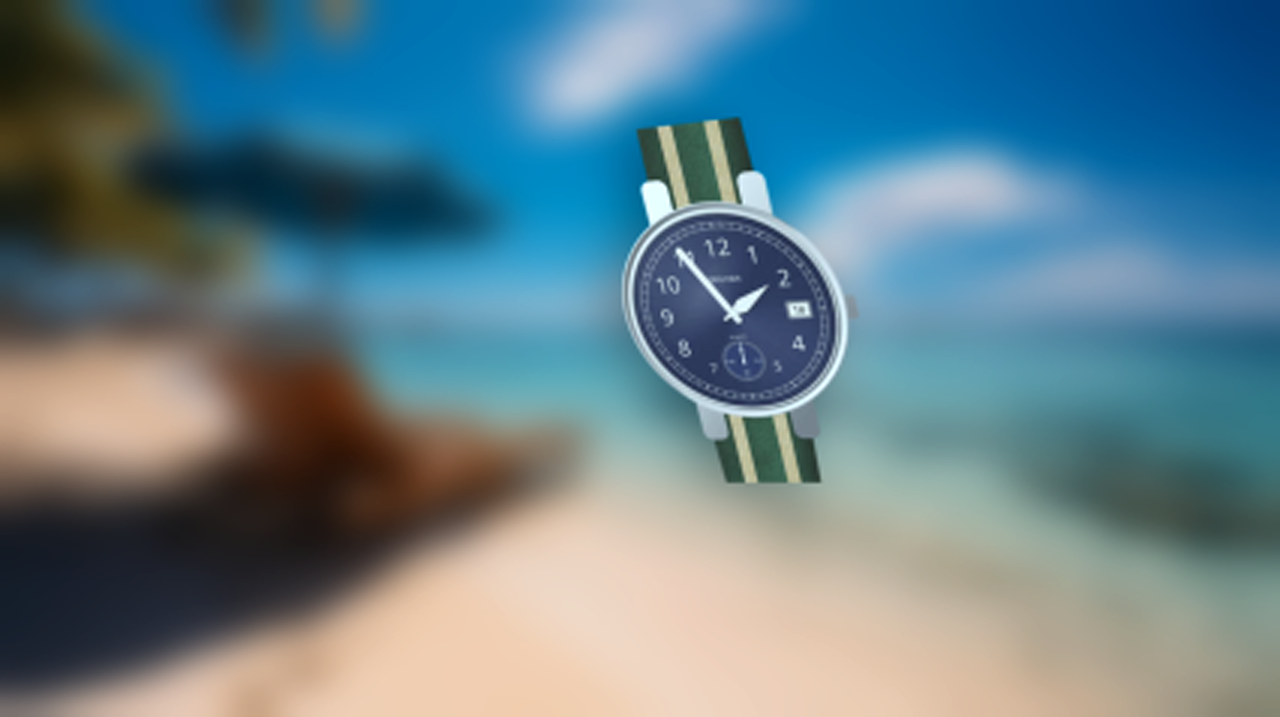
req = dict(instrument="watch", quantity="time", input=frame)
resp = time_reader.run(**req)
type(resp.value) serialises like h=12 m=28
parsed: h=1 m=55
